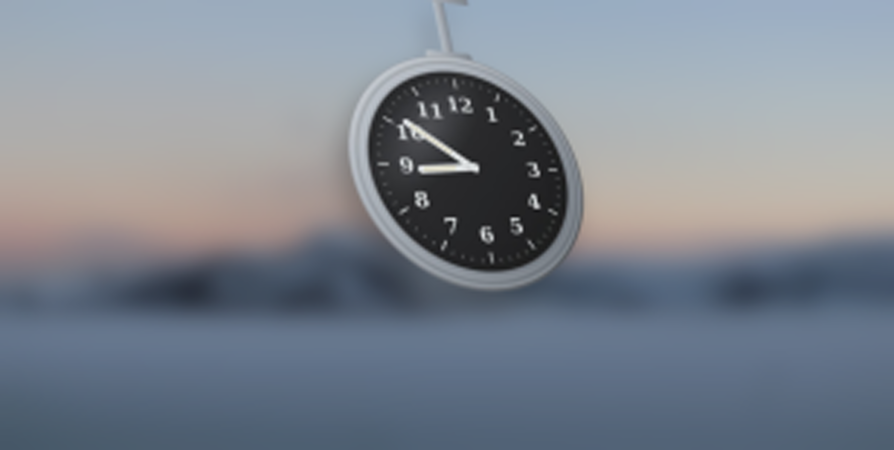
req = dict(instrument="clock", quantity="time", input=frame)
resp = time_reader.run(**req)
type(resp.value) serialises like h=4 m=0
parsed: h=8 m=51
